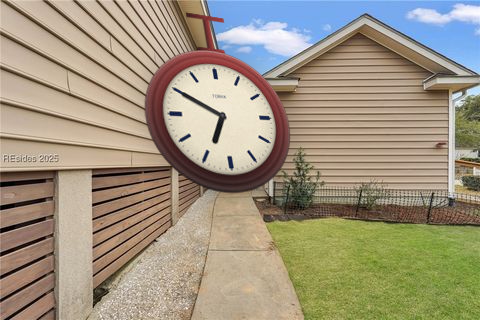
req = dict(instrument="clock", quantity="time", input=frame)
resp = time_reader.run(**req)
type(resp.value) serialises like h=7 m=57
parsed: h=6 m=50
